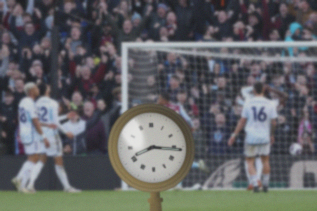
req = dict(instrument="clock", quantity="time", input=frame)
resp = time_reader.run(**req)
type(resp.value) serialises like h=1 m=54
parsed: h=8 m=16
